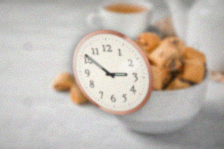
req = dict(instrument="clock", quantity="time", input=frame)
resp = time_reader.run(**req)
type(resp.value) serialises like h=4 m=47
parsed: h=2 m=51
